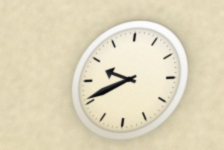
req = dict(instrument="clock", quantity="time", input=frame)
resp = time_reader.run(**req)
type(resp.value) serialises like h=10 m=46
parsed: h=9 m=41
